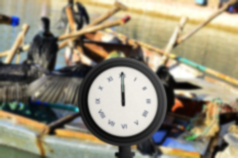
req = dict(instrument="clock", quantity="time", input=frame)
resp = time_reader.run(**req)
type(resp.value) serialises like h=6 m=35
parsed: h=12 m=0
